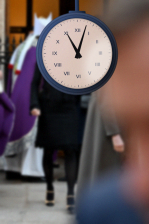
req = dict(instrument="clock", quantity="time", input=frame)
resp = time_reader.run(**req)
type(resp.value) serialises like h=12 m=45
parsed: h=11 m=3
